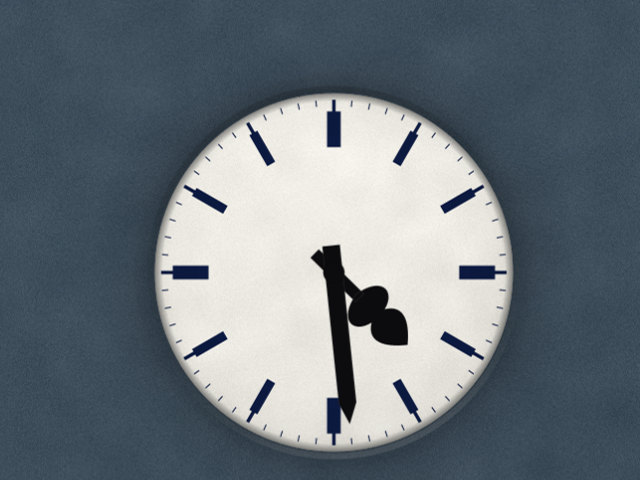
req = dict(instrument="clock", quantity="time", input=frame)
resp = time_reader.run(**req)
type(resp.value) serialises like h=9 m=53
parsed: h=4 m=29
